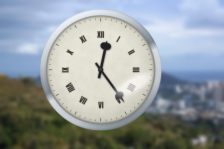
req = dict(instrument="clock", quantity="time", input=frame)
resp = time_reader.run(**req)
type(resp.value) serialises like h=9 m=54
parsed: h=12 m=24
